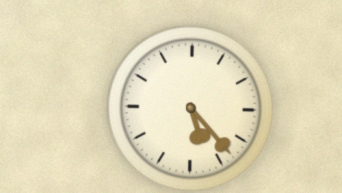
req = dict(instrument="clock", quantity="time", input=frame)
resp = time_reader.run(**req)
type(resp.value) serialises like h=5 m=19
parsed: h=5 m=23
